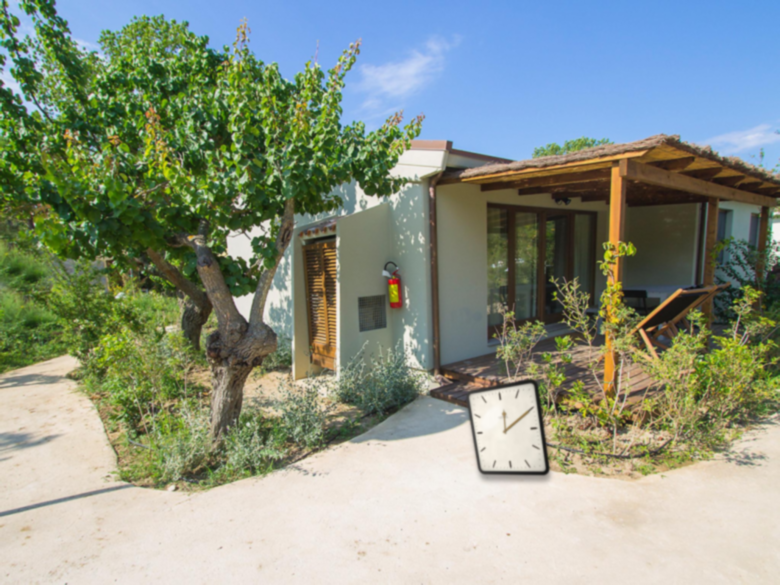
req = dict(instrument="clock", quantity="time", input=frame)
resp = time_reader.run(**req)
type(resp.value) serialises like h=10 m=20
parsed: h=12 m=10
